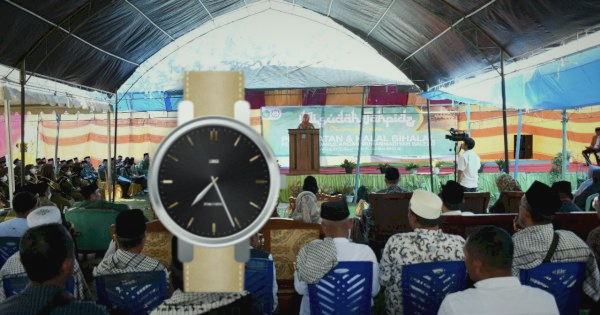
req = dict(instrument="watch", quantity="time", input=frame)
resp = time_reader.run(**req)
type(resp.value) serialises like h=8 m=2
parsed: h=7 m=26
